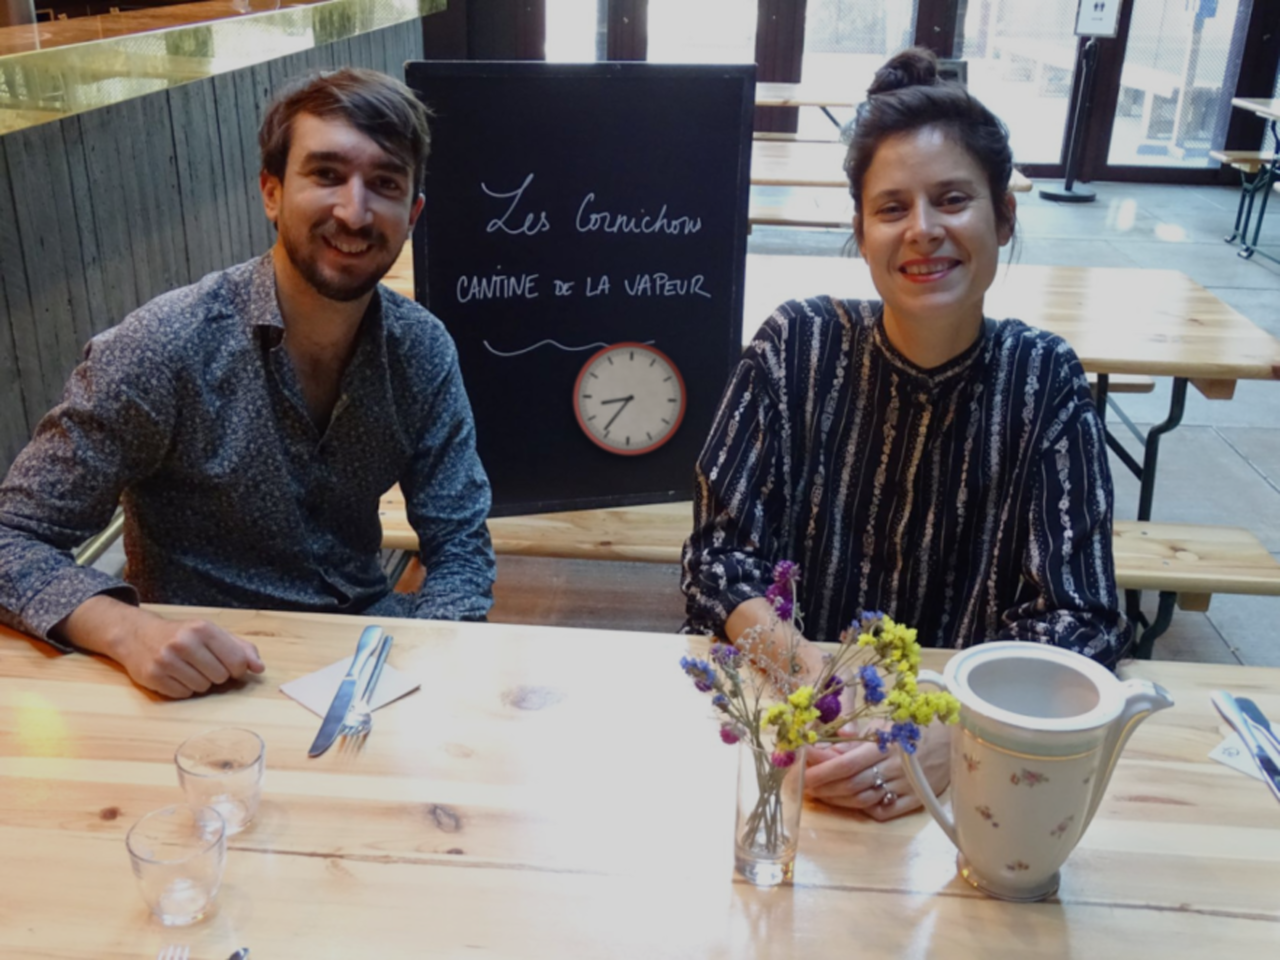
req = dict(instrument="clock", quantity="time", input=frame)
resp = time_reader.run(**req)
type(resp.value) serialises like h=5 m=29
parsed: h=8 m=36
